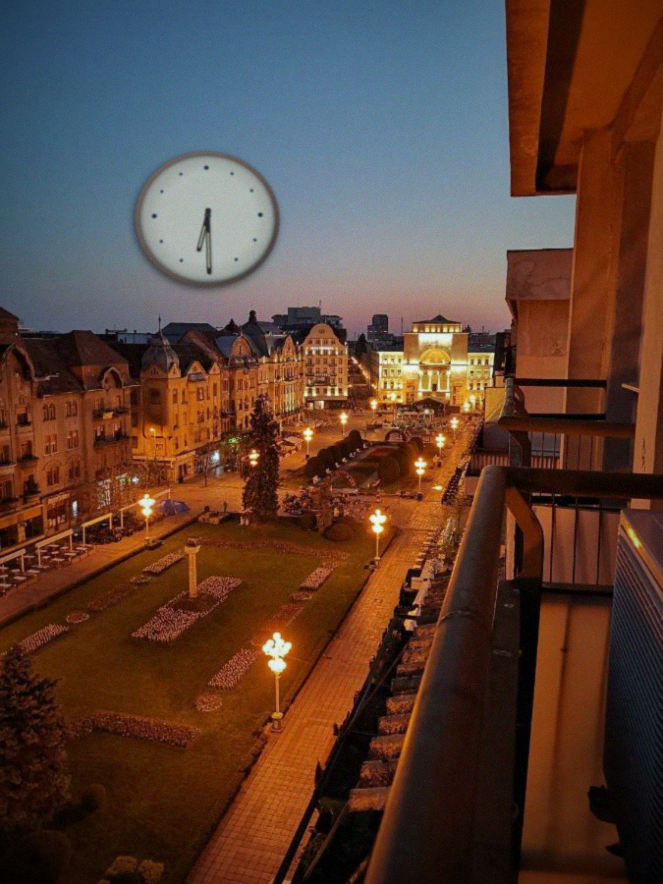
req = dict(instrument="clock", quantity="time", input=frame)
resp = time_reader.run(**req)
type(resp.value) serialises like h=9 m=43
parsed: h=6 m=30
